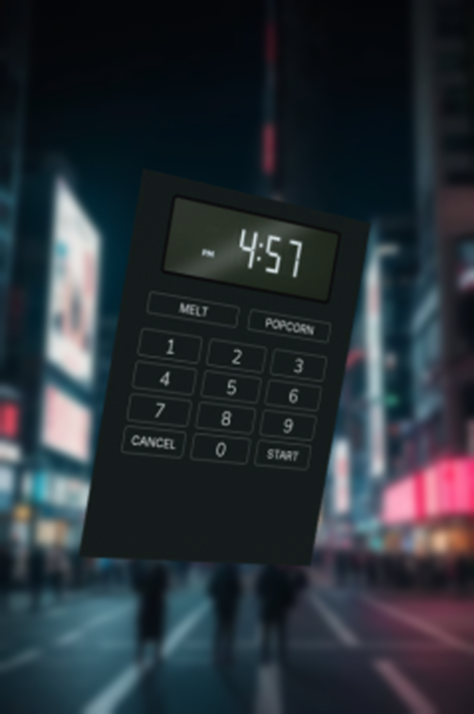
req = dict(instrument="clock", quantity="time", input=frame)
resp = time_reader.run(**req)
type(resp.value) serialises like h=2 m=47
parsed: h=4 m=57
